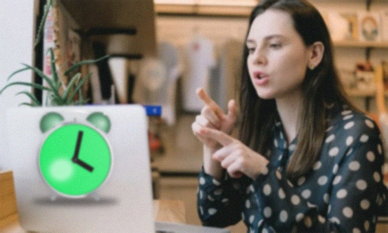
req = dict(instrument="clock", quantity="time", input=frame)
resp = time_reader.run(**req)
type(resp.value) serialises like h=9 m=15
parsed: h=4 m=2
